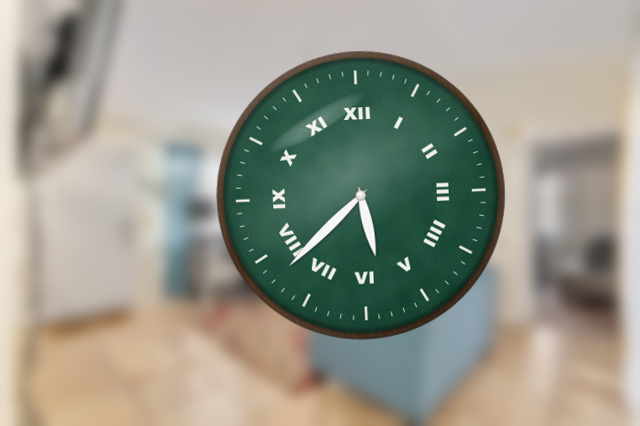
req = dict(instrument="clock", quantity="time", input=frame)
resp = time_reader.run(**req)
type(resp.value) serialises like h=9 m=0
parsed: h=5 m=38
